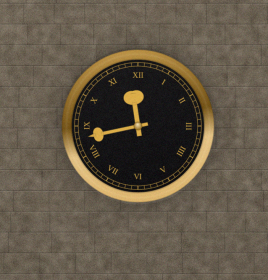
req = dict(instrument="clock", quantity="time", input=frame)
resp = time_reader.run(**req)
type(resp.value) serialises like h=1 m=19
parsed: h=11 m=43
